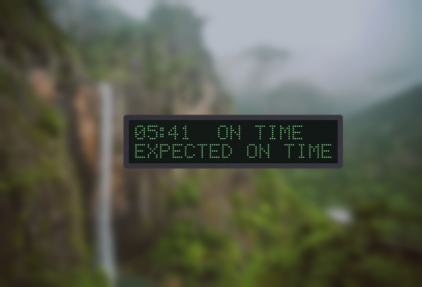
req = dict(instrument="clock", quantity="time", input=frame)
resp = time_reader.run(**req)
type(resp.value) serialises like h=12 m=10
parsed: h=5 m=41
